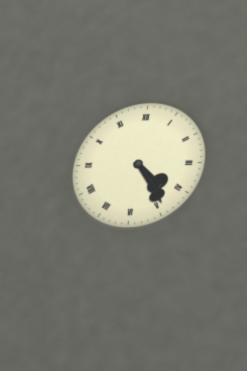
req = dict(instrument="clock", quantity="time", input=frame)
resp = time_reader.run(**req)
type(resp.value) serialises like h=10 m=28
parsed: h=4 m=24
